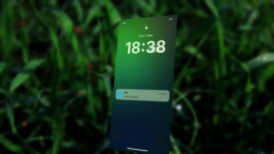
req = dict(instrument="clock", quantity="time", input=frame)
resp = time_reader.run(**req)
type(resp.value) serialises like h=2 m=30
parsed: h=18 m=38
